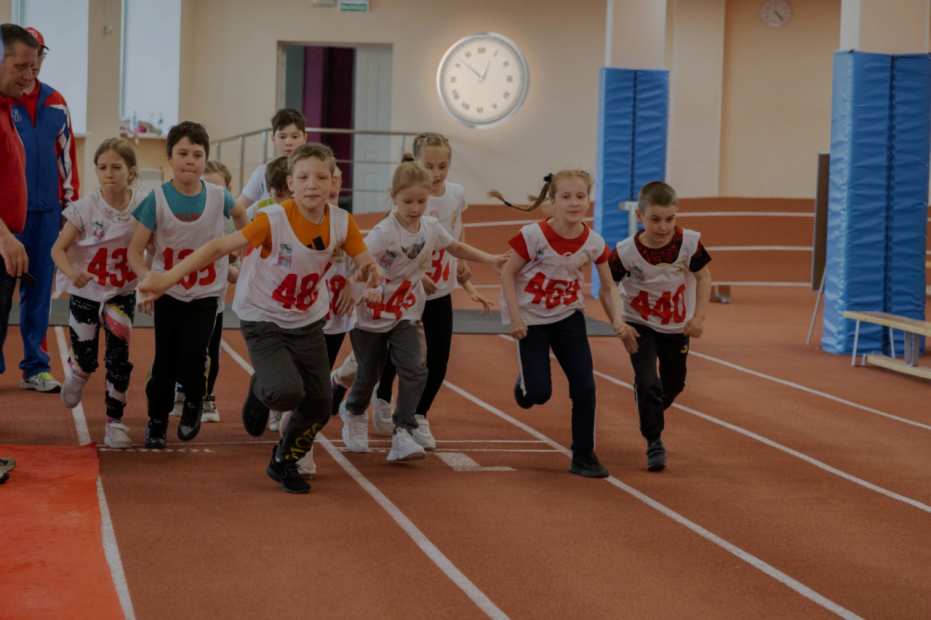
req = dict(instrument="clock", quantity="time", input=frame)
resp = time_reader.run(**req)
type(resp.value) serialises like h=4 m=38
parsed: h=12 m=52
